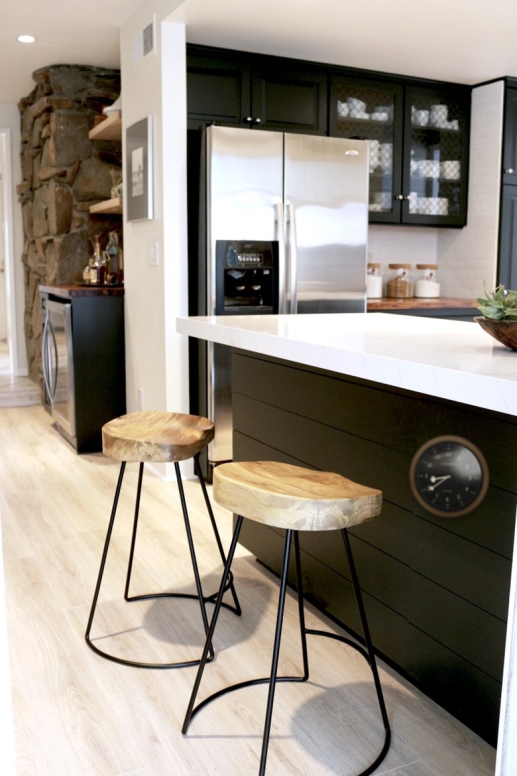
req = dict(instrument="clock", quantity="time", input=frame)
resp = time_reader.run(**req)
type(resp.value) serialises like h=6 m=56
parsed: h=8 m=39
